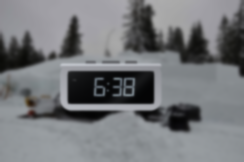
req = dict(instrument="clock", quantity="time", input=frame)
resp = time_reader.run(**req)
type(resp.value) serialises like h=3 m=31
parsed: h=6 m=38
